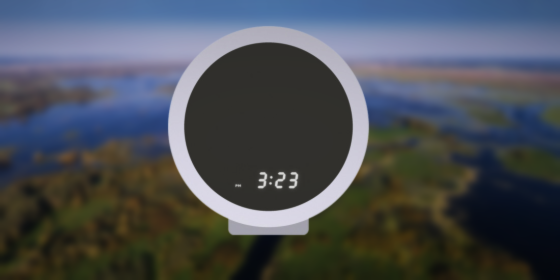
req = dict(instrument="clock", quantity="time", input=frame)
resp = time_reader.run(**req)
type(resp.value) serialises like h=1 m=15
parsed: h=3 m=23
